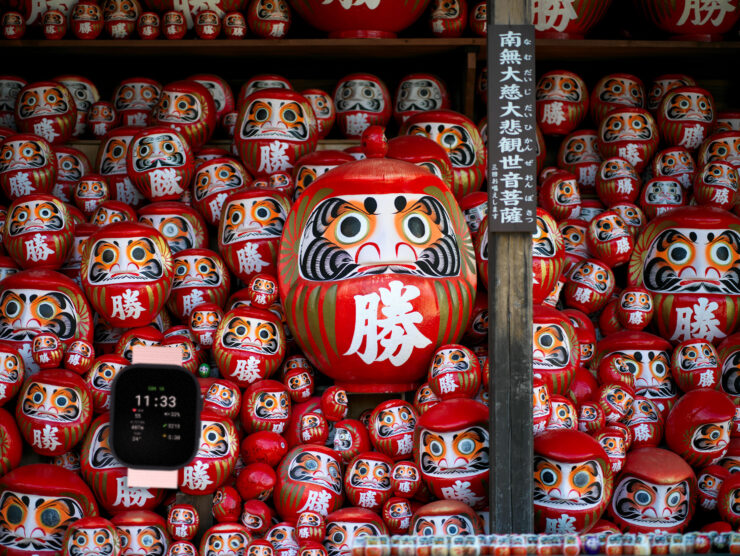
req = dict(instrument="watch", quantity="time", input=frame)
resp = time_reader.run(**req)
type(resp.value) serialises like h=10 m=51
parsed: h=11 m=33
